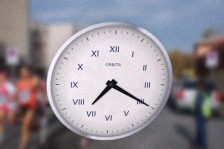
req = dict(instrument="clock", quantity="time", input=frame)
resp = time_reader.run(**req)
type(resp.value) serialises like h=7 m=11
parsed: h=7 m=20
